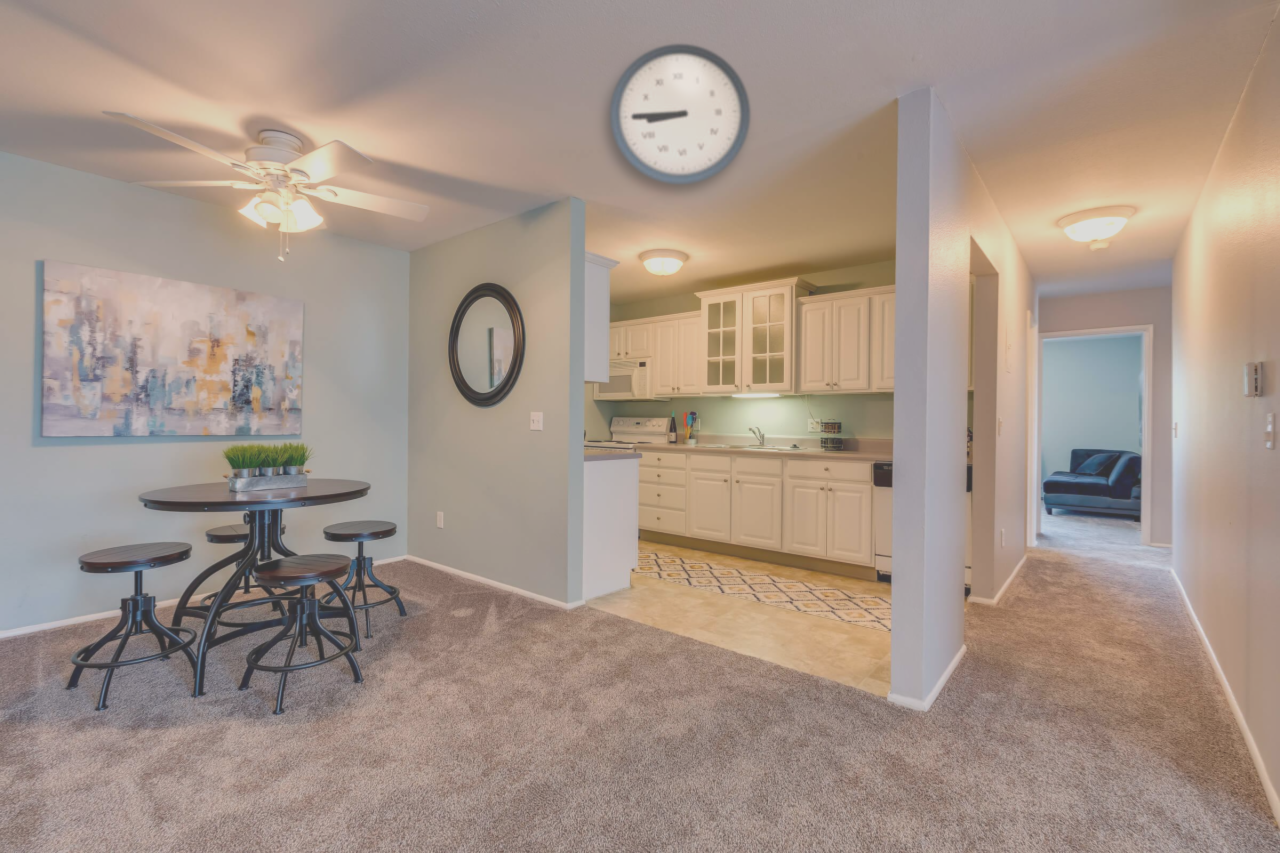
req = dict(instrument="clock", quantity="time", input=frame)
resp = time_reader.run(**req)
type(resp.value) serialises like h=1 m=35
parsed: h=8 m=45
